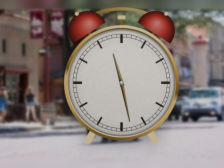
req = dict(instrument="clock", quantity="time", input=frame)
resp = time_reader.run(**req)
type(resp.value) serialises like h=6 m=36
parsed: h=11 m=28
